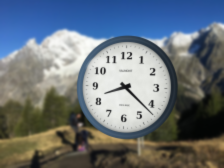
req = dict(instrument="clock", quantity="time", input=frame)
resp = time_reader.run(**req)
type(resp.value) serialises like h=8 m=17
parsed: h=8 m=22
